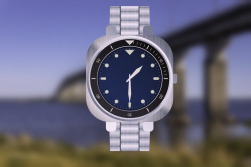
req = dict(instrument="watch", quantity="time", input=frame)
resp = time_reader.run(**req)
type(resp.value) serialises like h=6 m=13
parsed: h=1 m=30
